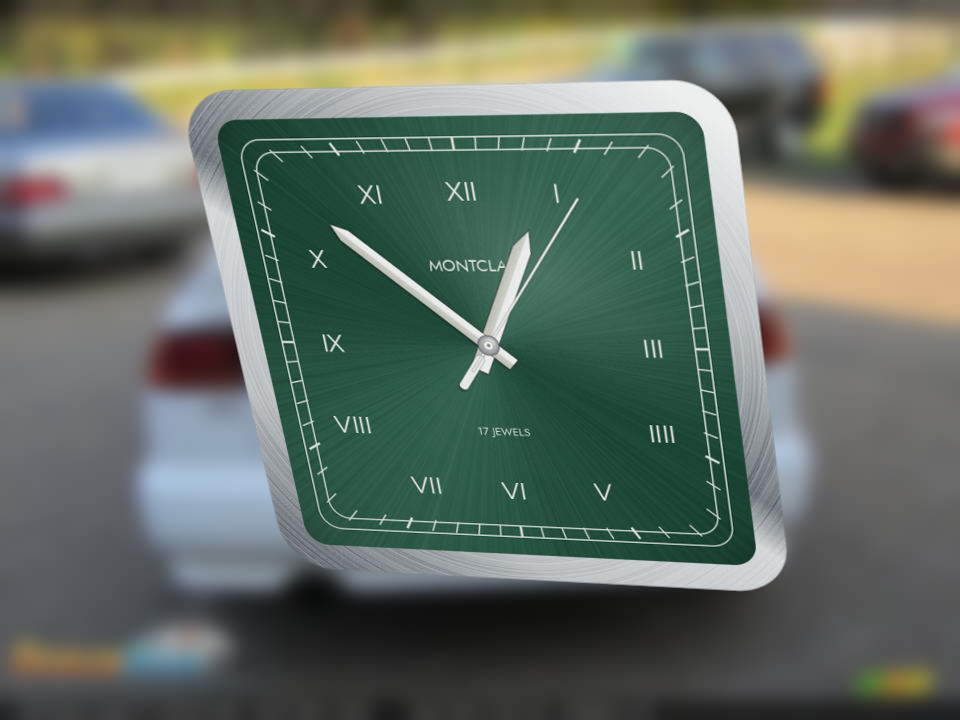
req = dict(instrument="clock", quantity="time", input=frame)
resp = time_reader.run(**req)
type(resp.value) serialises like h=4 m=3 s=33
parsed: h=12 m=52 s=6
